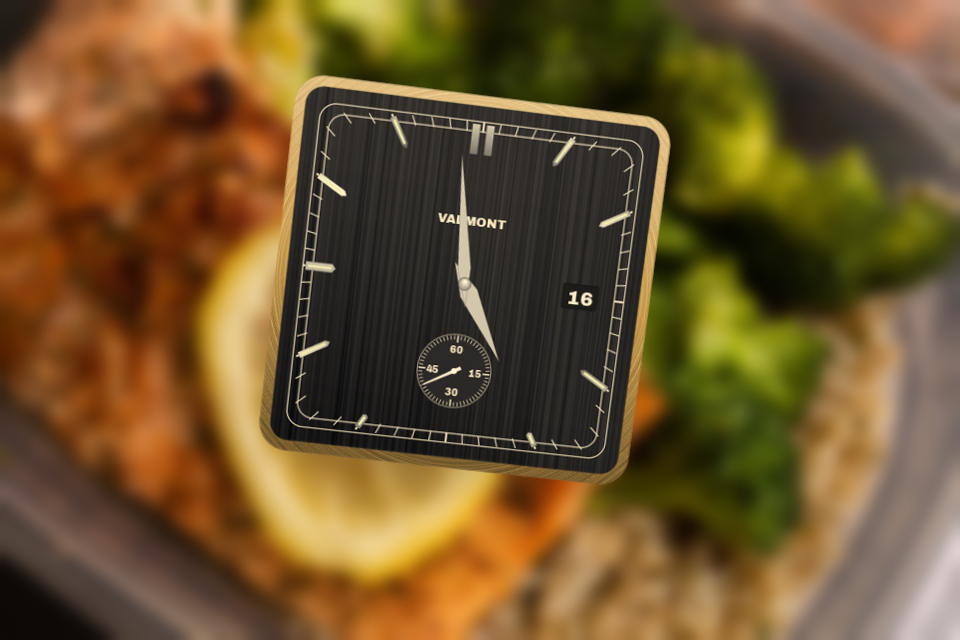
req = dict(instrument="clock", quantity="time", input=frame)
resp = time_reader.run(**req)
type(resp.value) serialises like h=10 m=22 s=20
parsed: h=4 m=58 s=40
